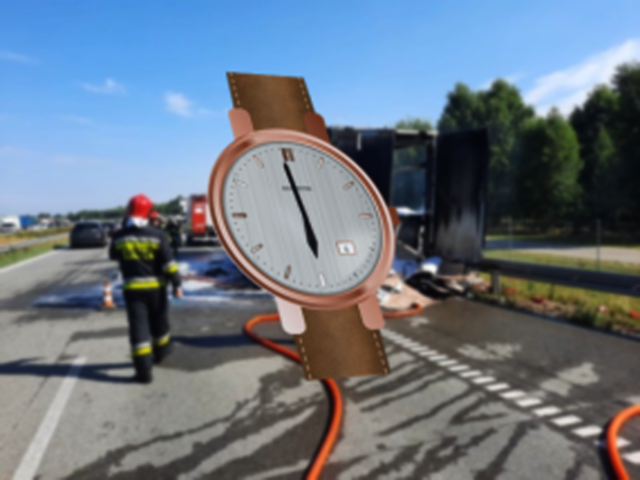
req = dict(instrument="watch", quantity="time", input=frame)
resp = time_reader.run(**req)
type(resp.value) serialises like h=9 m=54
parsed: h=5 m=59
